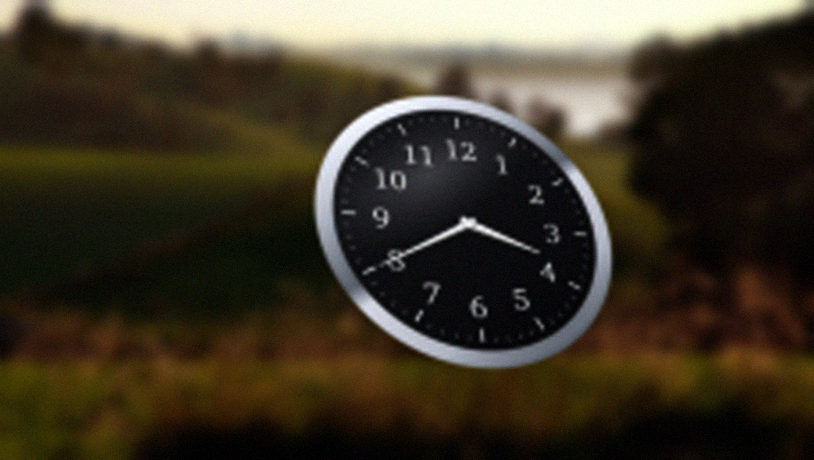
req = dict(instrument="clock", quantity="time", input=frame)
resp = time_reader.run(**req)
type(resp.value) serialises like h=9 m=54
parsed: h=3 m=40
